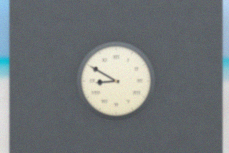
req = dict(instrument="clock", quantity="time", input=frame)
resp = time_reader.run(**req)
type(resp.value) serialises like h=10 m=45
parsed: h=8 m=50
